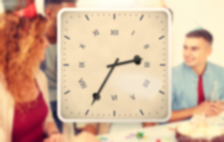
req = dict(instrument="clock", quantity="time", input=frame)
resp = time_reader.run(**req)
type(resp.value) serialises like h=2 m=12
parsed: h=2 m=35
